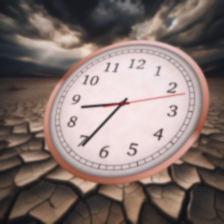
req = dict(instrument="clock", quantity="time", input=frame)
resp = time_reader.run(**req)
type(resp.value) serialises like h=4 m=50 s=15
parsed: h=8 m=34 s=12
